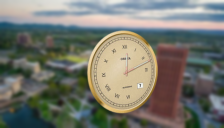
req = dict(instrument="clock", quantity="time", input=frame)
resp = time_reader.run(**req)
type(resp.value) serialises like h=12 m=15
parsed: h=12 m=12
